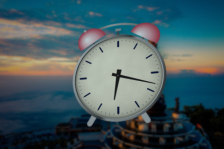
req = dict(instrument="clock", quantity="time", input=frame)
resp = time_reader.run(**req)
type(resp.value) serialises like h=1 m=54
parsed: h=6 m=18
